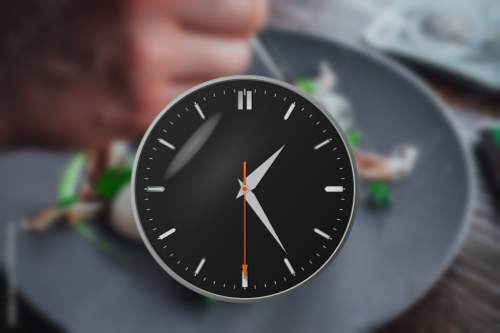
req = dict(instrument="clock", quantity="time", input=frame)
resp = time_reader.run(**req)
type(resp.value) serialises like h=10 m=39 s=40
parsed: h=1 m=24 s=30
